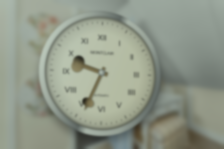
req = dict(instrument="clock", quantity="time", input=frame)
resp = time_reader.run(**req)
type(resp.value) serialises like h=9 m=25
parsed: h=9 m=34
